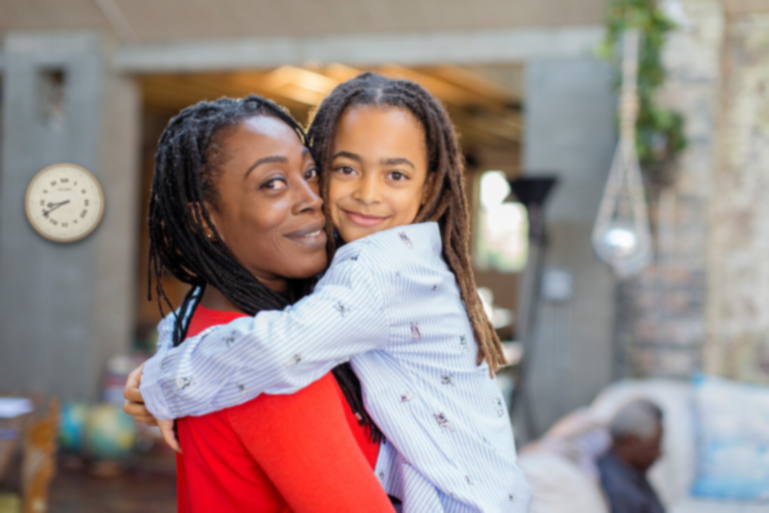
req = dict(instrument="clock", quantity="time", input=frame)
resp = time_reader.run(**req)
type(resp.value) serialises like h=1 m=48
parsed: h=8 m=40
